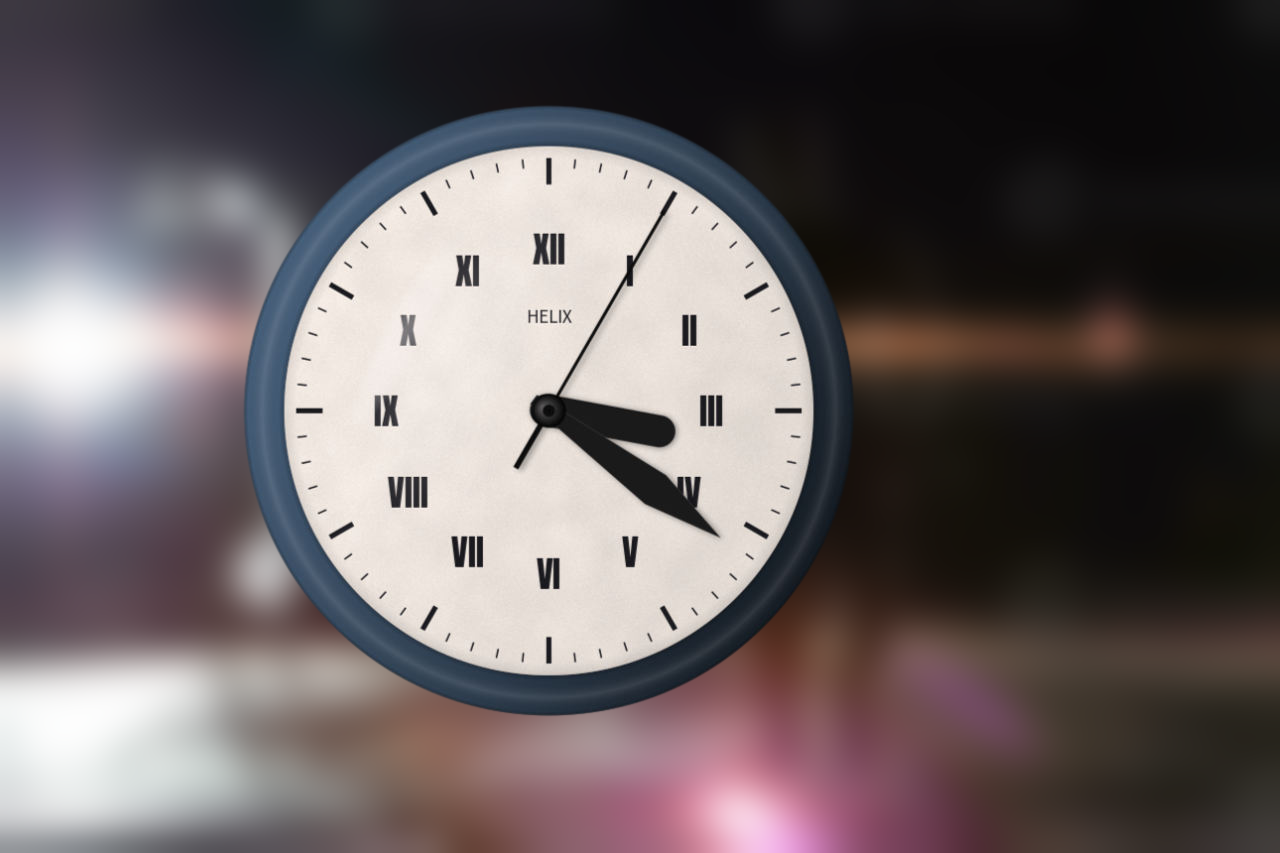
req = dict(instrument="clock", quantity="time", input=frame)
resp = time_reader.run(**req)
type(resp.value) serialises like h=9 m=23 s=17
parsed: h=3 m=21 s=5
